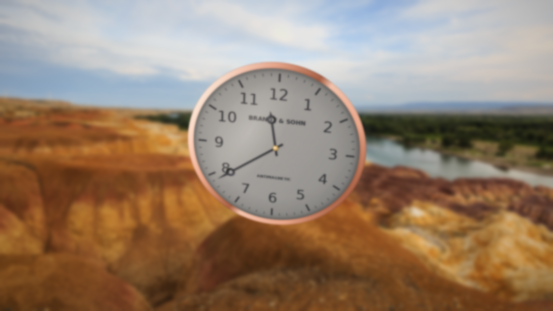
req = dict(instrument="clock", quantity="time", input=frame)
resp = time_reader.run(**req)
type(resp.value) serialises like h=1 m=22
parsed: h=11 m=39
